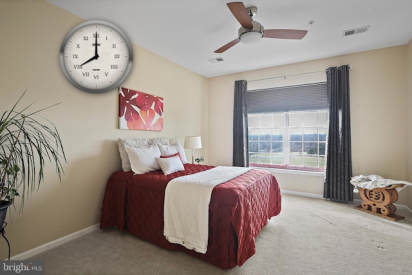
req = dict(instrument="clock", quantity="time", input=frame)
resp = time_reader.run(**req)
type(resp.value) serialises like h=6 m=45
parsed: h=8 m=0
